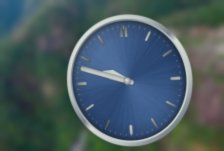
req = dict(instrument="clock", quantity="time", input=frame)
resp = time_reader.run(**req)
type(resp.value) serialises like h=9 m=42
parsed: h=9 m=48
